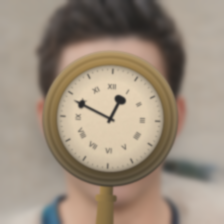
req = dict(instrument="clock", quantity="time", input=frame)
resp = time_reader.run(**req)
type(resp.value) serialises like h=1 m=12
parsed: h=12 m=49
